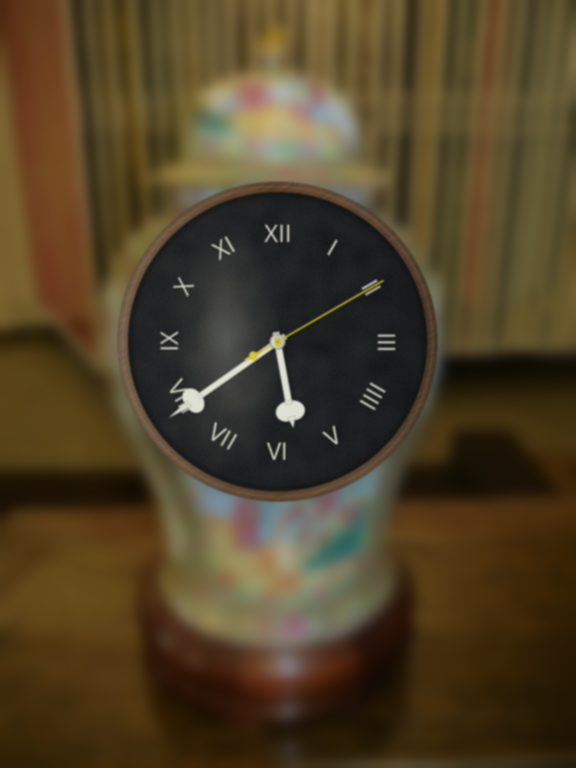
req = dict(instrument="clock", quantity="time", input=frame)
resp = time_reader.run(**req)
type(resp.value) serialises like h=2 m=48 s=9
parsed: h=5 m=39 s=10
